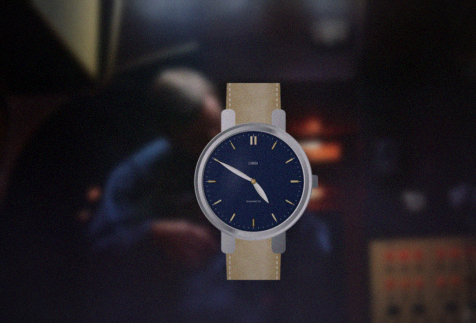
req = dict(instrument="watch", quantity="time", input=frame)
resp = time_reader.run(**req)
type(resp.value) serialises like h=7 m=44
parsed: h=4 m=50
